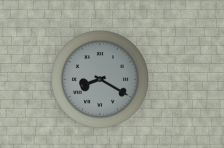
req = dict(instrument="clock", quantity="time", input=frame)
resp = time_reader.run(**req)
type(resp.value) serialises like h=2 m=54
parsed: h=8 m=20
